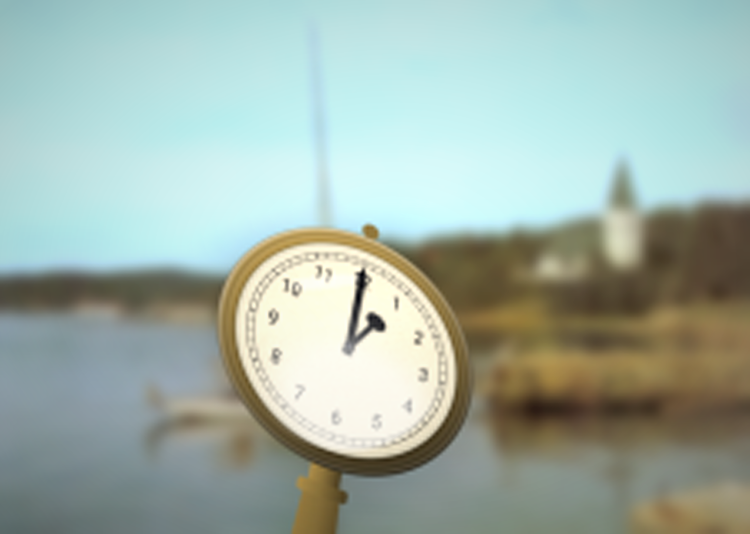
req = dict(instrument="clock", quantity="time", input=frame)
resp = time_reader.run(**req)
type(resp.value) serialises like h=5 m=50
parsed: h=1 m=0
